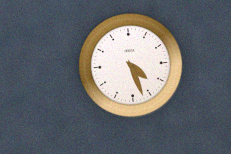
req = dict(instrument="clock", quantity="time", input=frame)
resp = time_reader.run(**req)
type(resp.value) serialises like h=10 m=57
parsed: h=4 m=27
